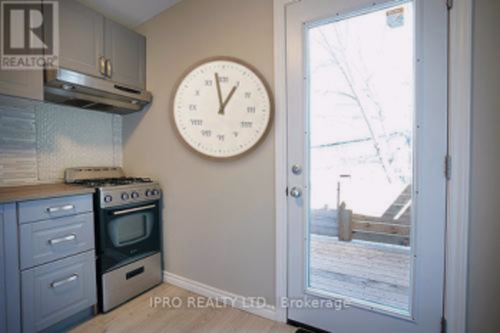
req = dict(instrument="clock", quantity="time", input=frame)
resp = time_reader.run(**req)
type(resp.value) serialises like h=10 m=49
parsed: h=12 m=58
